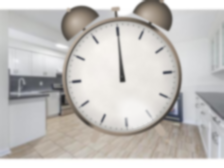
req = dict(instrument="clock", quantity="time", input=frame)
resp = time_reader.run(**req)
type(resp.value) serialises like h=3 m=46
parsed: h=12 m=0
